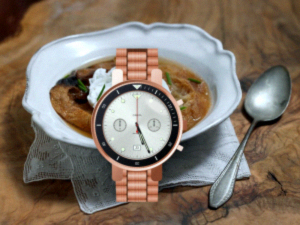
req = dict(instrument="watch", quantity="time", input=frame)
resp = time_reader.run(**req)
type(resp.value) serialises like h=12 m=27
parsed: h=5 m=26
